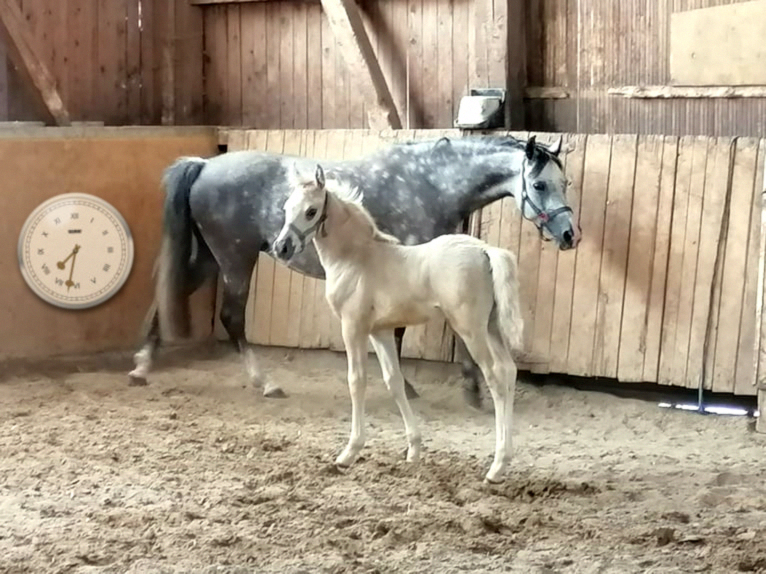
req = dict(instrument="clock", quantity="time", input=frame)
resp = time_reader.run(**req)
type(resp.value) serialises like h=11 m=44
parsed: h=7 m=32
